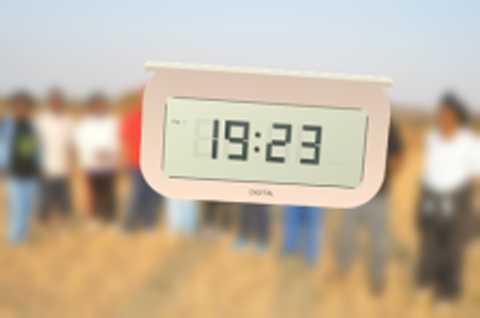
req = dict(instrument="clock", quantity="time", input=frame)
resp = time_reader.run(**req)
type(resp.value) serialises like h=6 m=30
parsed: h=19 m=23
